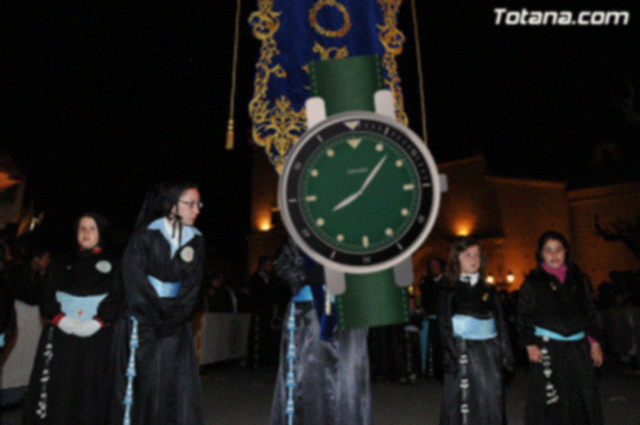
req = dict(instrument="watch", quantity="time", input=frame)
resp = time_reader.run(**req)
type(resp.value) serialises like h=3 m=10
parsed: h=8 m=7
